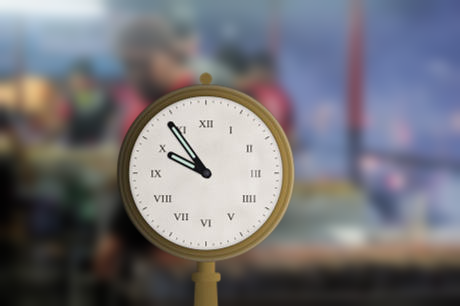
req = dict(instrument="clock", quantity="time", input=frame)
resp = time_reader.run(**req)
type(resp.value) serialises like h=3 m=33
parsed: h=9 m=54
